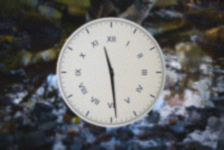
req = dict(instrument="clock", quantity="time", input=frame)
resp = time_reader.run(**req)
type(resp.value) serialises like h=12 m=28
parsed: h=11 m=29
